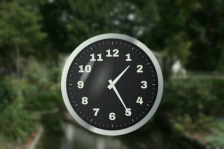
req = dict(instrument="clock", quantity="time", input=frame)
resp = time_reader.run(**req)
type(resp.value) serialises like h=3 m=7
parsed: h=1 m=25
